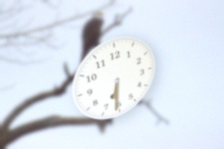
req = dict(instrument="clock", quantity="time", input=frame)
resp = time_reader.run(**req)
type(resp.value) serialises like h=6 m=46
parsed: h=6 m=31
